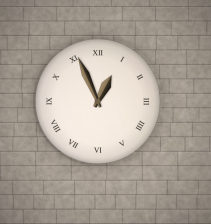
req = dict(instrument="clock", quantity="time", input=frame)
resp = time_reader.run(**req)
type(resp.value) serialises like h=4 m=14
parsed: h=12 m=56
